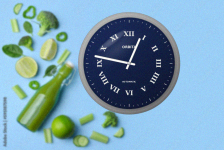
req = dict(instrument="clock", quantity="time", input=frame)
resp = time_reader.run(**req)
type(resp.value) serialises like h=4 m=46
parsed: h=12 m=47
